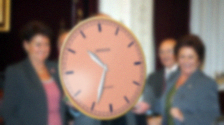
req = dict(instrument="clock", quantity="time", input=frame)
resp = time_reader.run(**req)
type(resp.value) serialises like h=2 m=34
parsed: h=10 m=34
